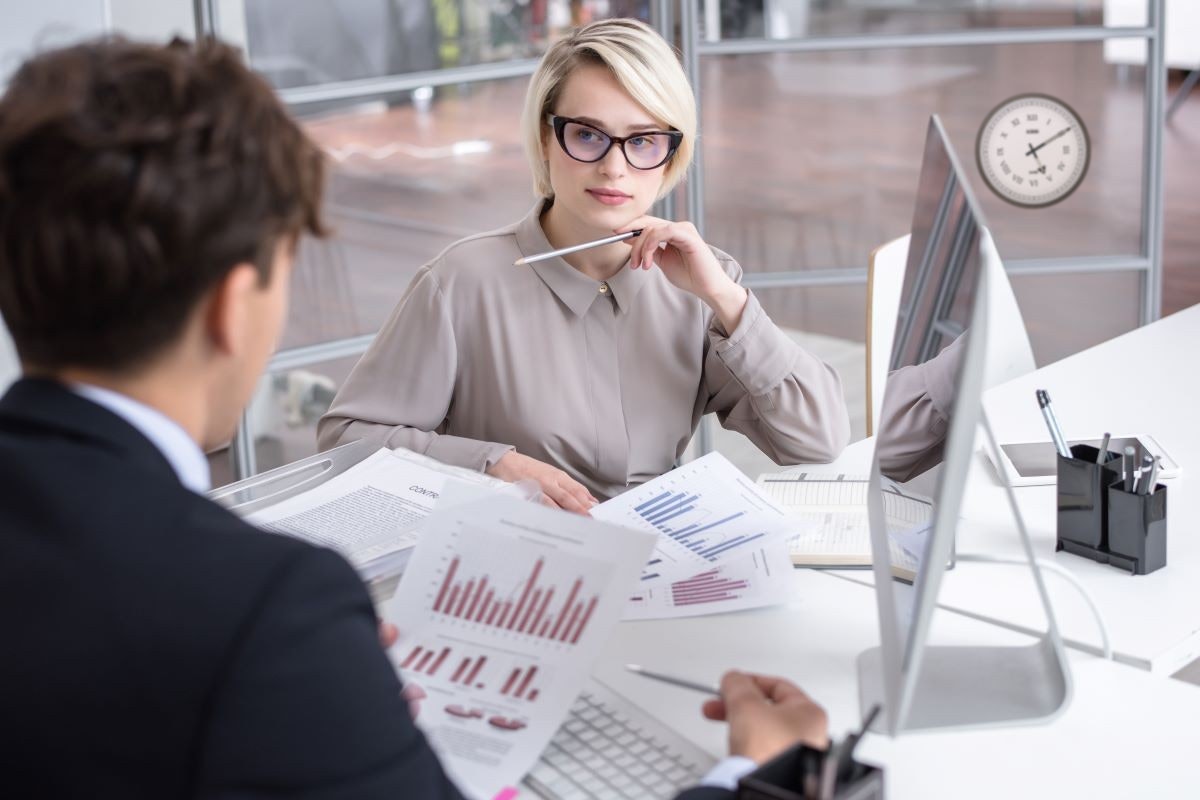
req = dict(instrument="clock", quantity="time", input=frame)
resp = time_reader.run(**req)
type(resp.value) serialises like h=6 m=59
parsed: h=5 m=10
